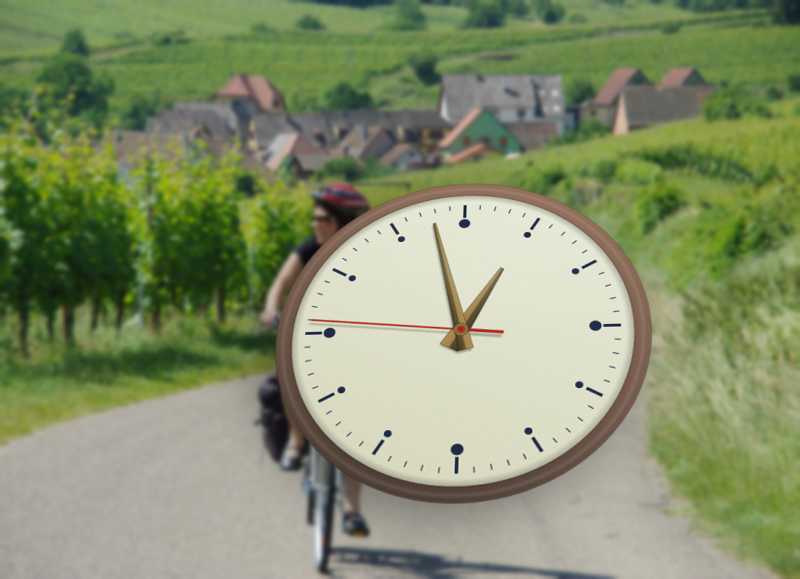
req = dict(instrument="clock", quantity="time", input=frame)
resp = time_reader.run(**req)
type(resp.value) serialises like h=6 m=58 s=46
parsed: h=12 m=57 s=46
